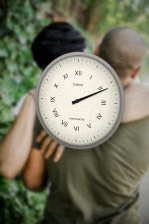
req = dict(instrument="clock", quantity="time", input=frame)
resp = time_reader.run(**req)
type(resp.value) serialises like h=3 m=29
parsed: h=2 m=11
